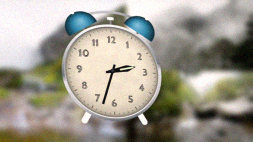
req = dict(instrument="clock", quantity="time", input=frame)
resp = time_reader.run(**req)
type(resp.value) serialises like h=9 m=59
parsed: h=2 m=33
